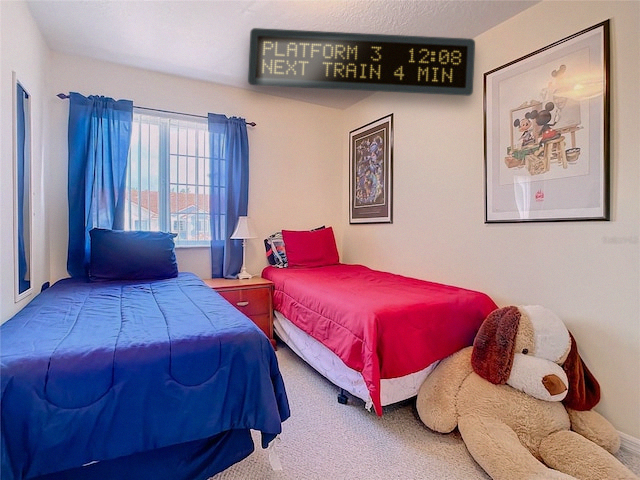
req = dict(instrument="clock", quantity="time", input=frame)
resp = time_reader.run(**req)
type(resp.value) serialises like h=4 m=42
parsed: h=12 m=8
